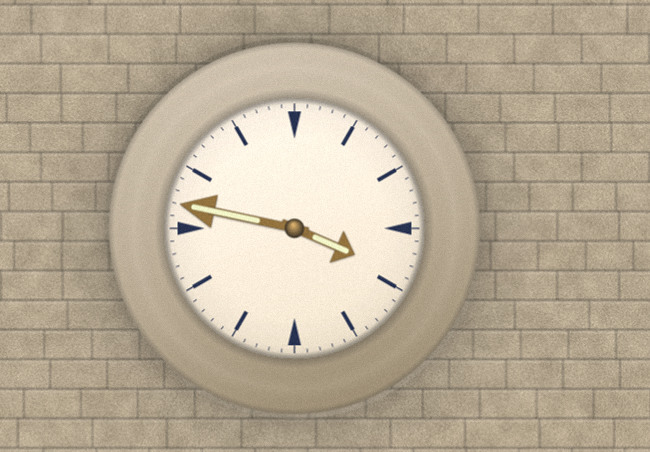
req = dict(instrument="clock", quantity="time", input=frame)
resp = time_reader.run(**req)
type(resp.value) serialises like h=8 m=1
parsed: h=3 m=47
